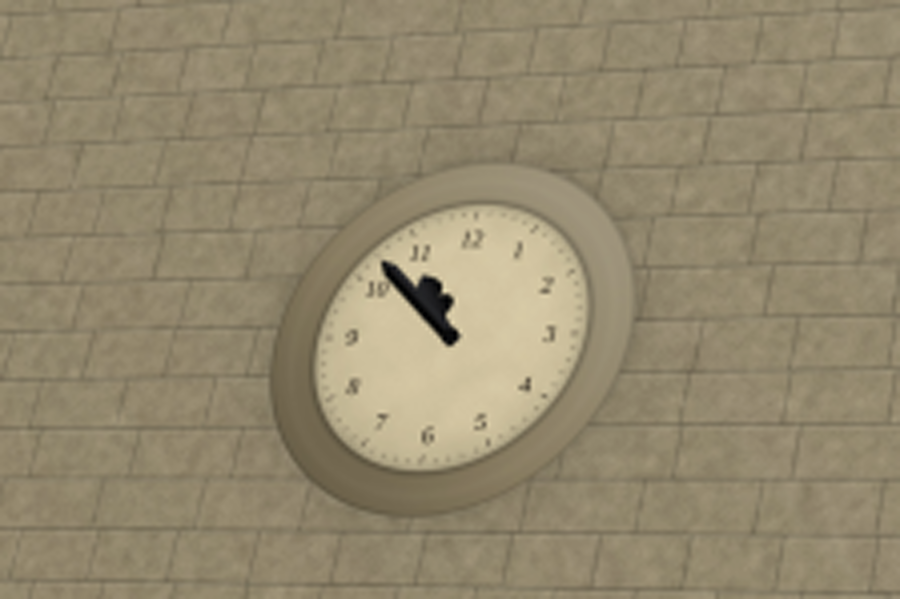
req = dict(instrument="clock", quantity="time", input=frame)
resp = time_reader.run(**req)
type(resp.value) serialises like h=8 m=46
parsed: h=10 m=52
